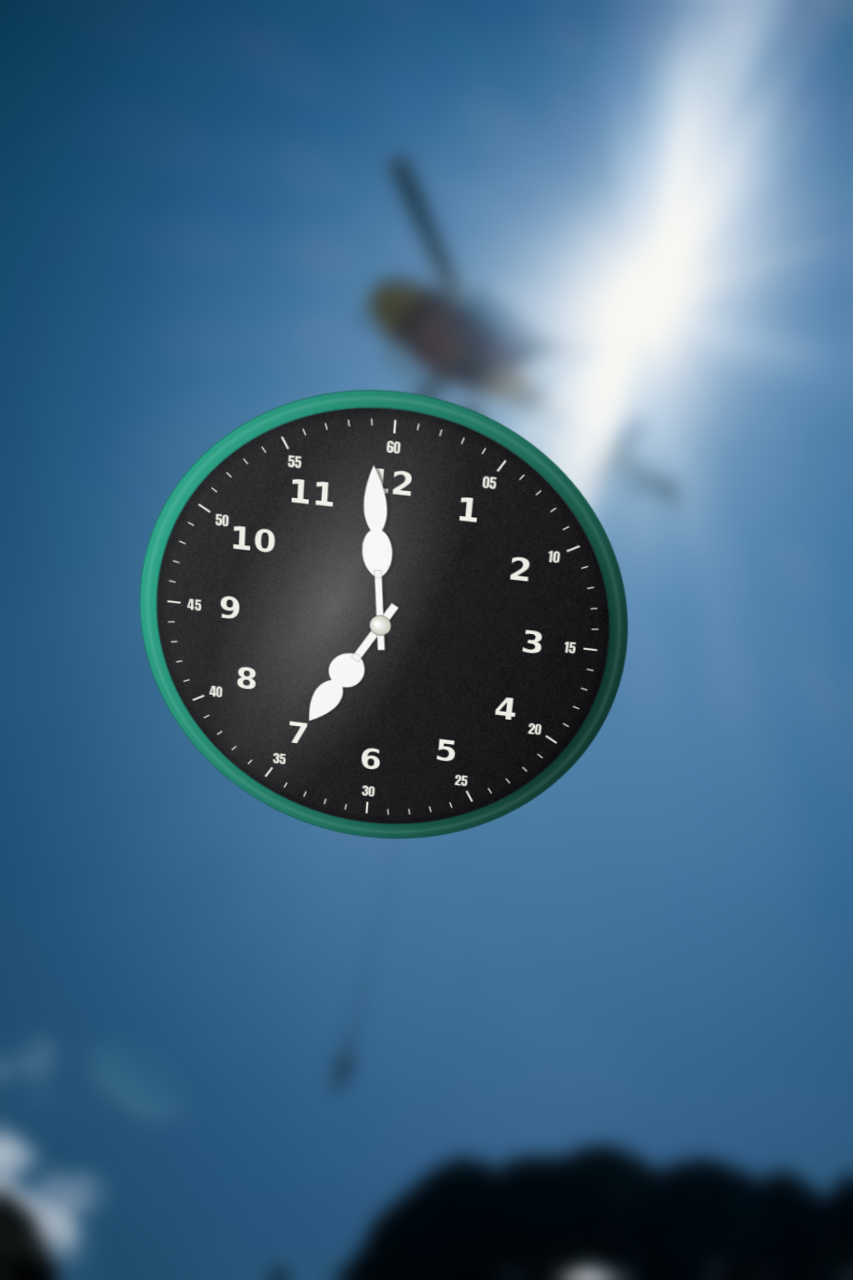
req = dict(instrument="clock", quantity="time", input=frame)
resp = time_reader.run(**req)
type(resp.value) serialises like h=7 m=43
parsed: h=6 m=59
